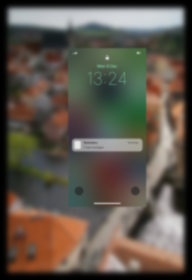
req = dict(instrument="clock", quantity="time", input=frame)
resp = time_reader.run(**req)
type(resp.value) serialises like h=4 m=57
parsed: h=13 m=24
